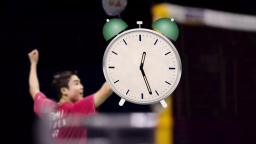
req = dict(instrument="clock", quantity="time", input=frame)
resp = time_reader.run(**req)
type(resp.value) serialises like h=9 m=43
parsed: h=12 m=27
